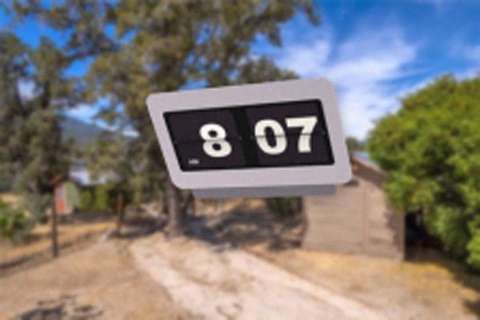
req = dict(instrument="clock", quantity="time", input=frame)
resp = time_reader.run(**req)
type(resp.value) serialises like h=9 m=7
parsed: h=8 m=7
